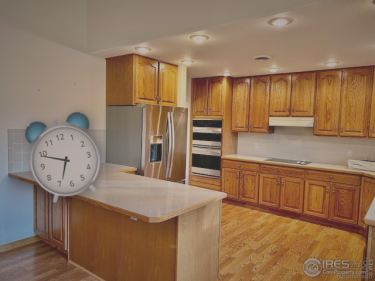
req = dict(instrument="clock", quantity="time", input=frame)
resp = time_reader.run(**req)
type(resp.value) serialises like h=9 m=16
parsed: h=6 m=49
